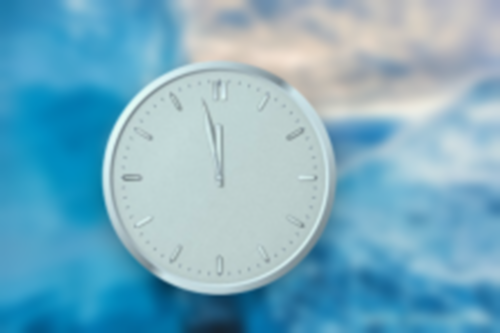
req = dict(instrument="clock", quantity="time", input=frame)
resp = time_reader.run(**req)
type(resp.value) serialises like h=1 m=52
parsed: h=11 m=58
